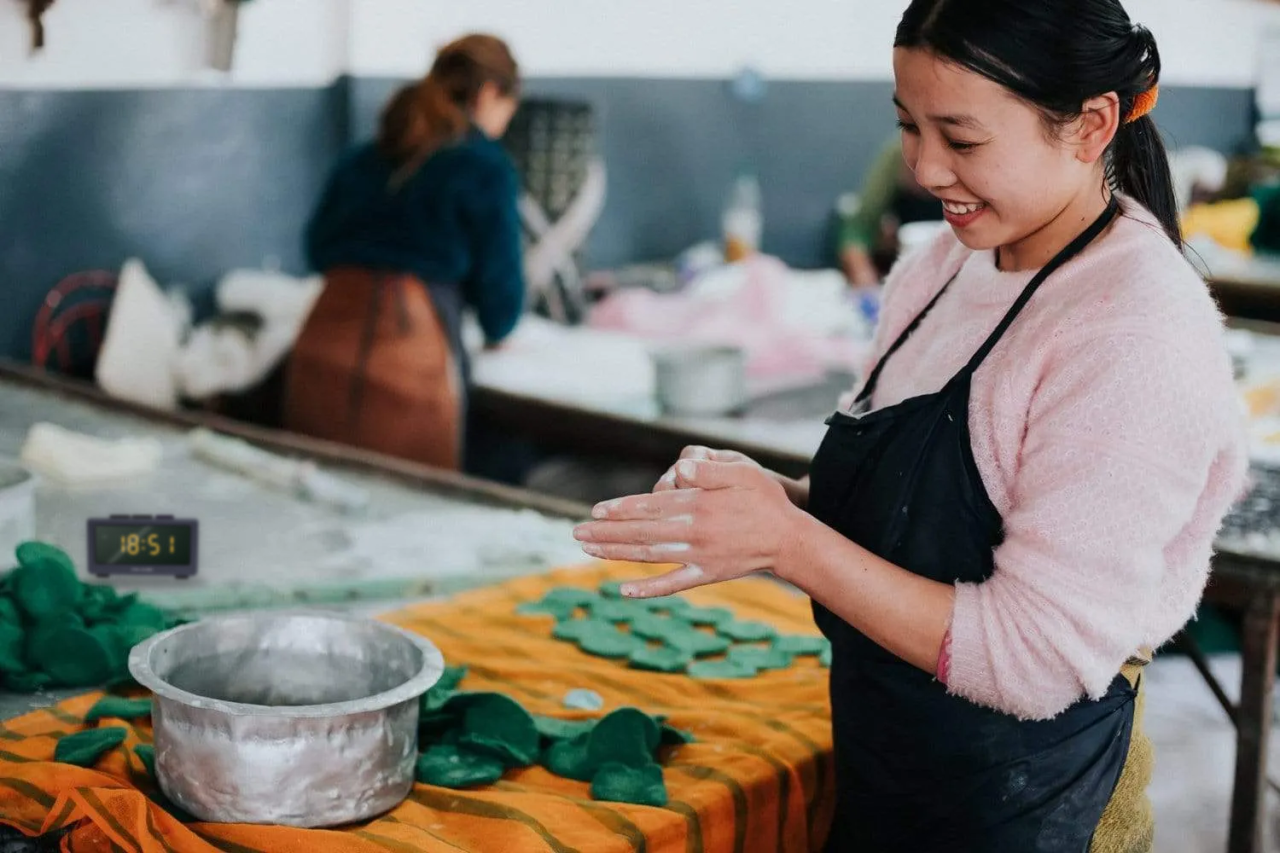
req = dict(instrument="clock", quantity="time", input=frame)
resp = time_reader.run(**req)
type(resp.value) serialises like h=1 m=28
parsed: h=18 m=51
